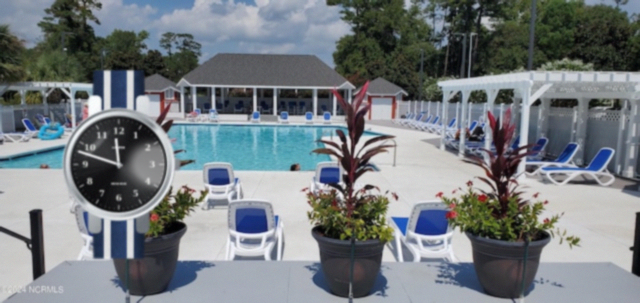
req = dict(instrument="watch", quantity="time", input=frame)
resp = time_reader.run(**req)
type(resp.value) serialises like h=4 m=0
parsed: h=11 m=48
